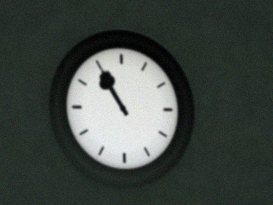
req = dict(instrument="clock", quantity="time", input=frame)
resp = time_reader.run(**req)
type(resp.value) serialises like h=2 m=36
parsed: h=10 m=55
